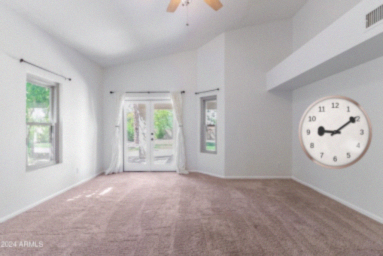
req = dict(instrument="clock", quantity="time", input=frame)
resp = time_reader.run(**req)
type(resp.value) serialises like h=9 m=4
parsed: h=9 m=9
